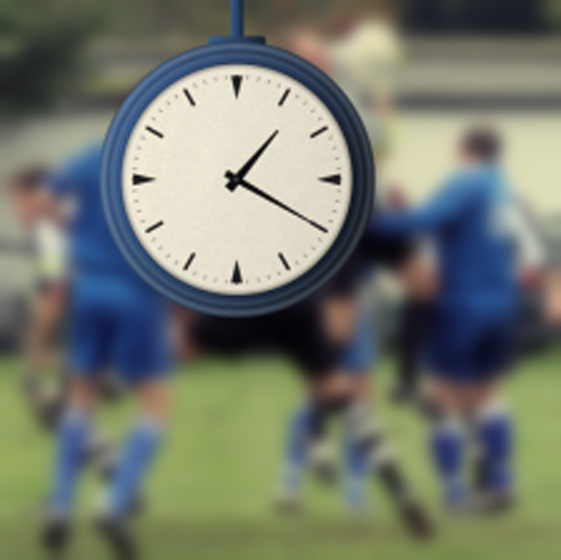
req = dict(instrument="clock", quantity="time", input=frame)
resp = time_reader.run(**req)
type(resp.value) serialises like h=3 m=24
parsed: h=1 m=20
